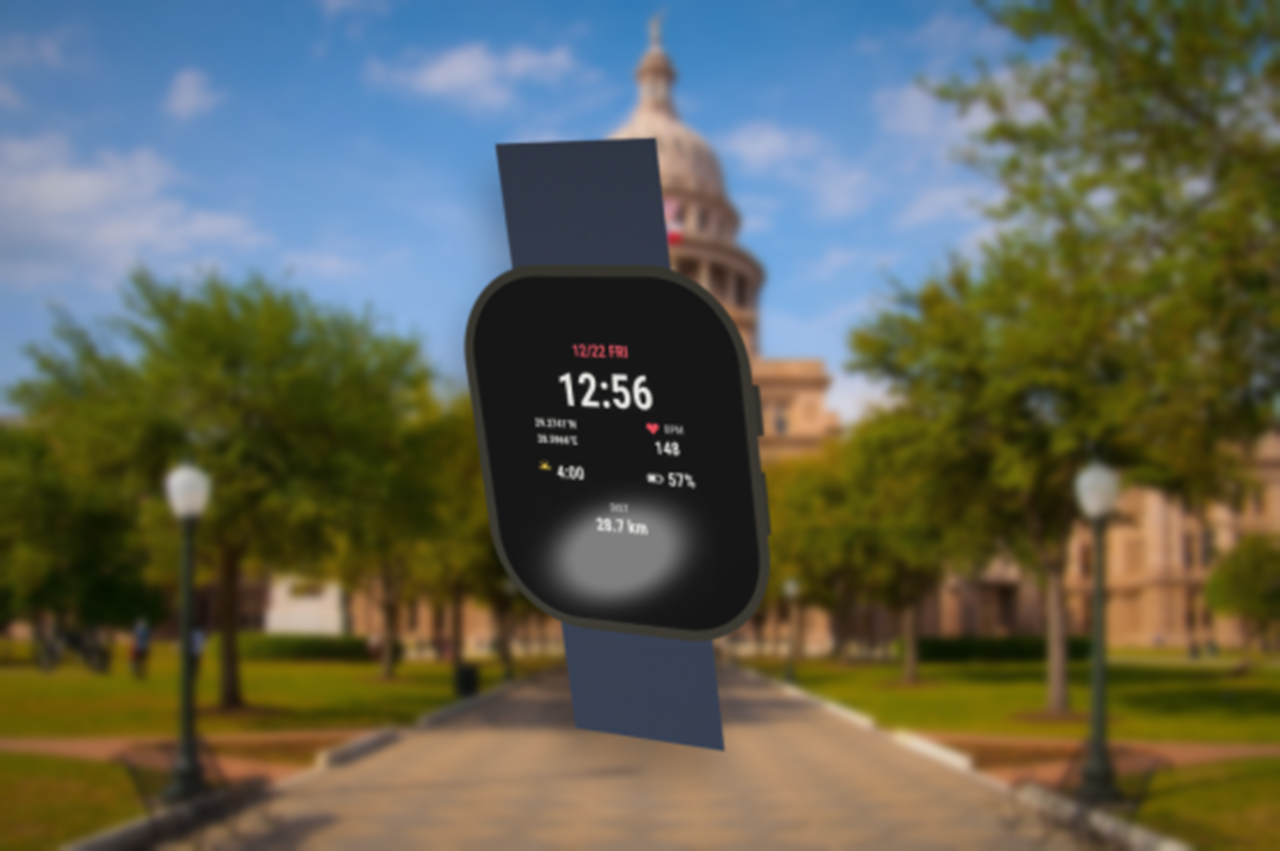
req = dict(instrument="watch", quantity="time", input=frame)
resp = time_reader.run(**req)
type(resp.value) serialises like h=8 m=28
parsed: h=12 m=56
